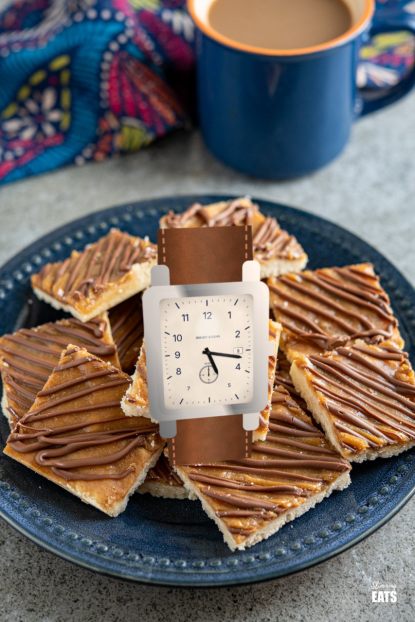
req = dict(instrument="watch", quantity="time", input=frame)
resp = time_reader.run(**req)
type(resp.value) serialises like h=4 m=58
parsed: h=5 m=17
